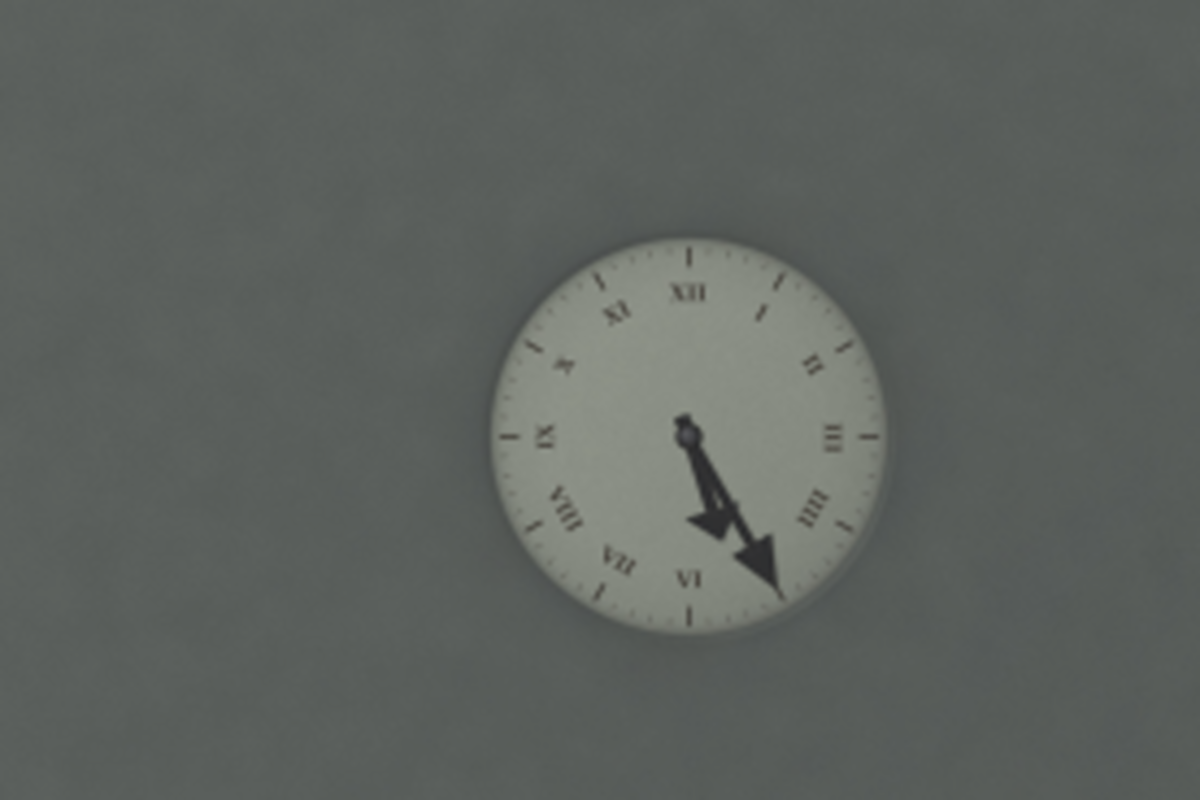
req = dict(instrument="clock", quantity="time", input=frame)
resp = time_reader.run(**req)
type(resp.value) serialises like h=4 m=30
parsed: h=5 m=25
